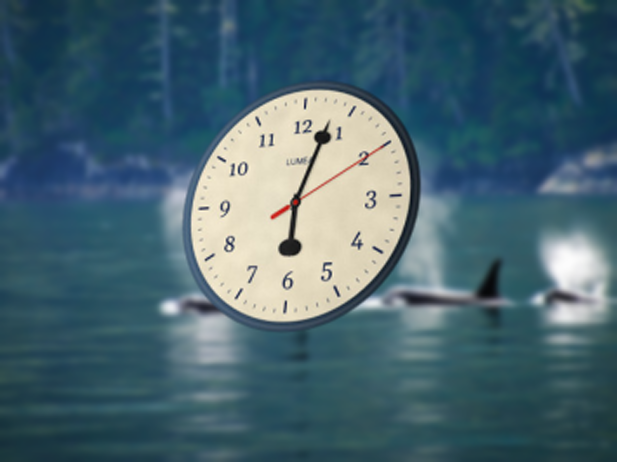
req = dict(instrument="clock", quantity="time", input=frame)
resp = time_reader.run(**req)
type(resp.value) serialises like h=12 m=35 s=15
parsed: h=6 m=3 s=10
